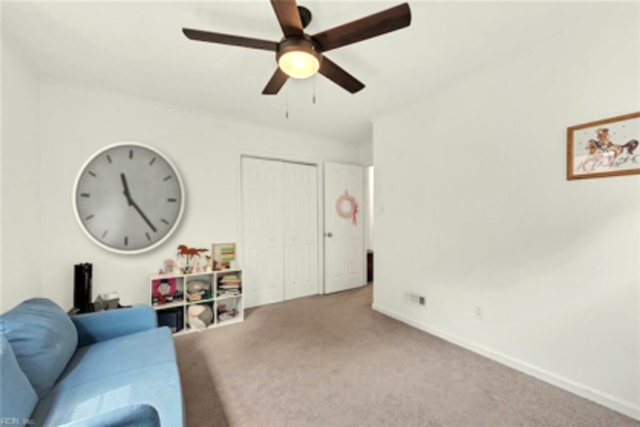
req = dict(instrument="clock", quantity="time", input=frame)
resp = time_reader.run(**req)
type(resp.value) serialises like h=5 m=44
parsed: h=11 m=23
